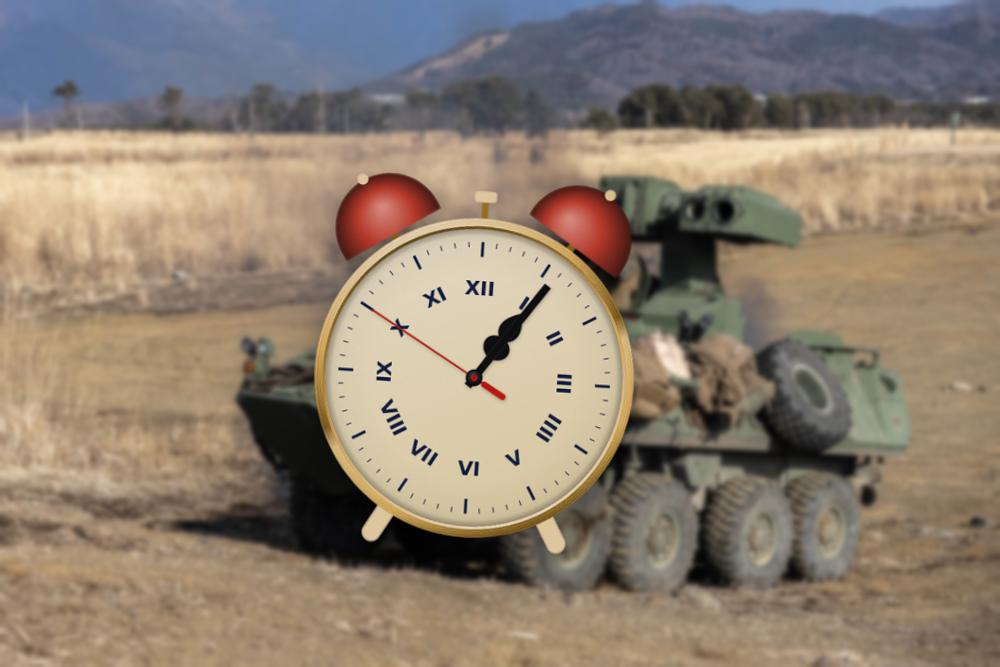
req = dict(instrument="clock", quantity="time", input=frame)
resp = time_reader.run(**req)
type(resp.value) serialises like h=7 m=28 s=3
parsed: h=1 m=5 s=50
